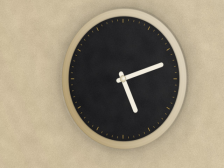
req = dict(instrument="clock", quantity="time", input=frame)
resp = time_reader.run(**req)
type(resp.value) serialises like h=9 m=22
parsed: h=5 m=12
